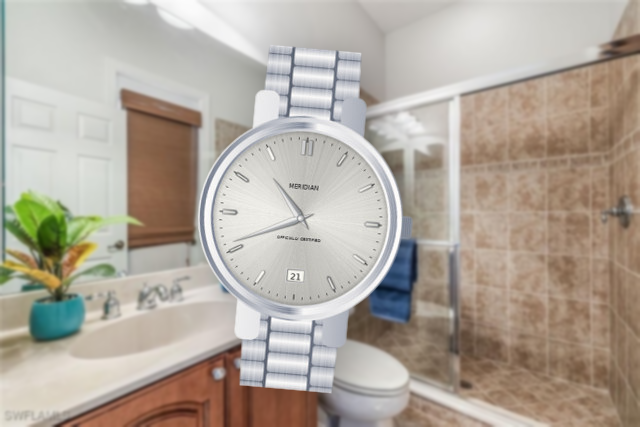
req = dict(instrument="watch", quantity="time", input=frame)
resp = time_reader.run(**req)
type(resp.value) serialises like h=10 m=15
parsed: h=10 m=41
